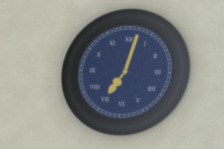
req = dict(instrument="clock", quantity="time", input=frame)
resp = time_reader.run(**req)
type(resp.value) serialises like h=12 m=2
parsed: h=7 m=2
